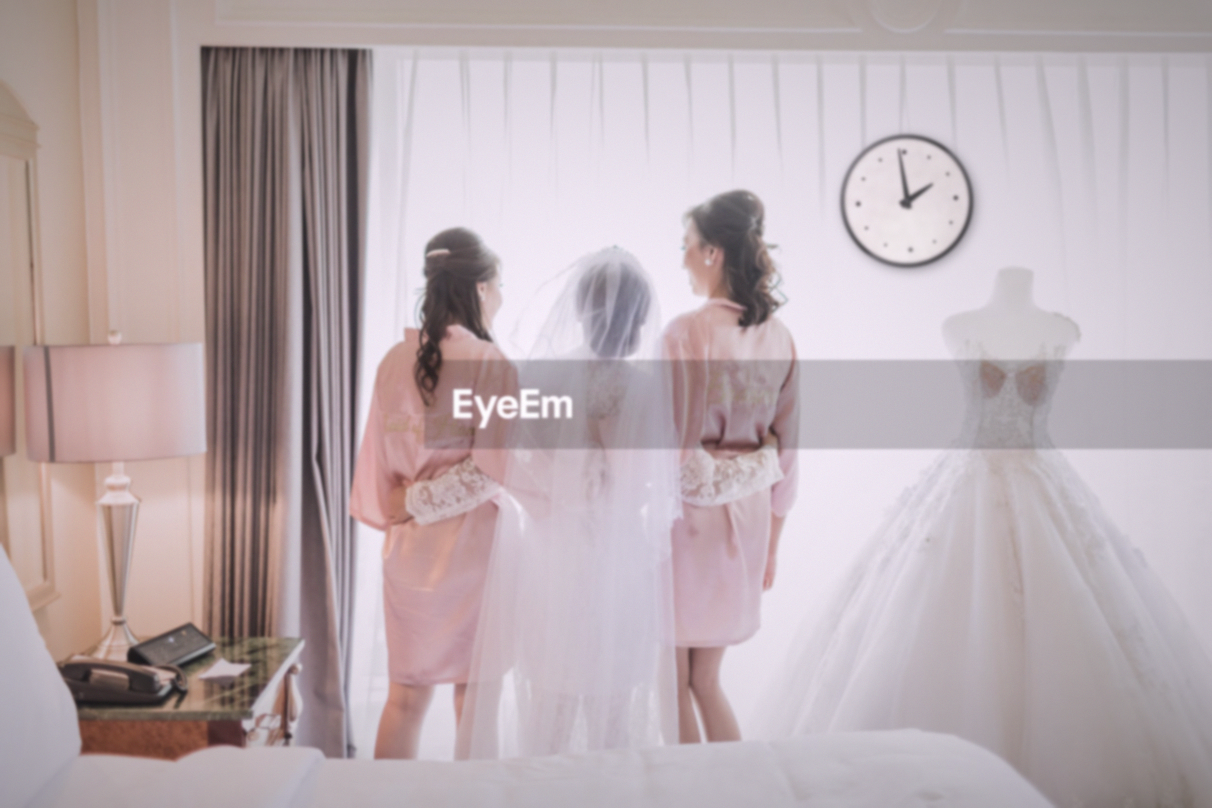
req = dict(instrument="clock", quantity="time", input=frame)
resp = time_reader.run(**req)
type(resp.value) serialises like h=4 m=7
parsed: h=1 m=59
